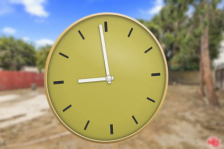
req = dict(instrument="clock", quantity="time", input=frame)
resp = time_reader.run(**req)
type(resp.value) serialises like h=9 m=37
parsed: h=8 m=59
